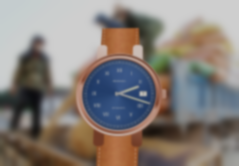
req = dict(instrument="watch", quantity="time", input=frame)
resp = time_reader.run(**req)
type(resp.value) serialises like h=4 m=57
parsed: h=2 m=18
